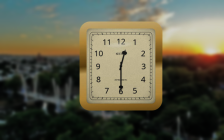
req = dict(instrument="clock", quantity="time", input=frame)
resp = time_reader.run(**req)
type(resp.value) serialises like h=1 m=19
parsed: h=12 m=30
